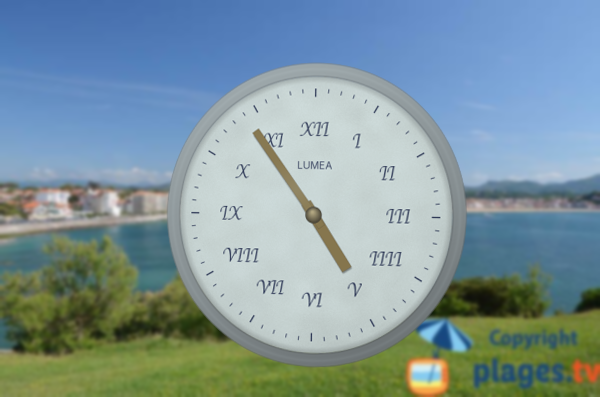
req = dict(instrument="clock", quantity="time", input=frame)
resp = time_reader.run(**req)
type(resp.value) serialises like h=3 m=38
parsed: h=4 m=54
